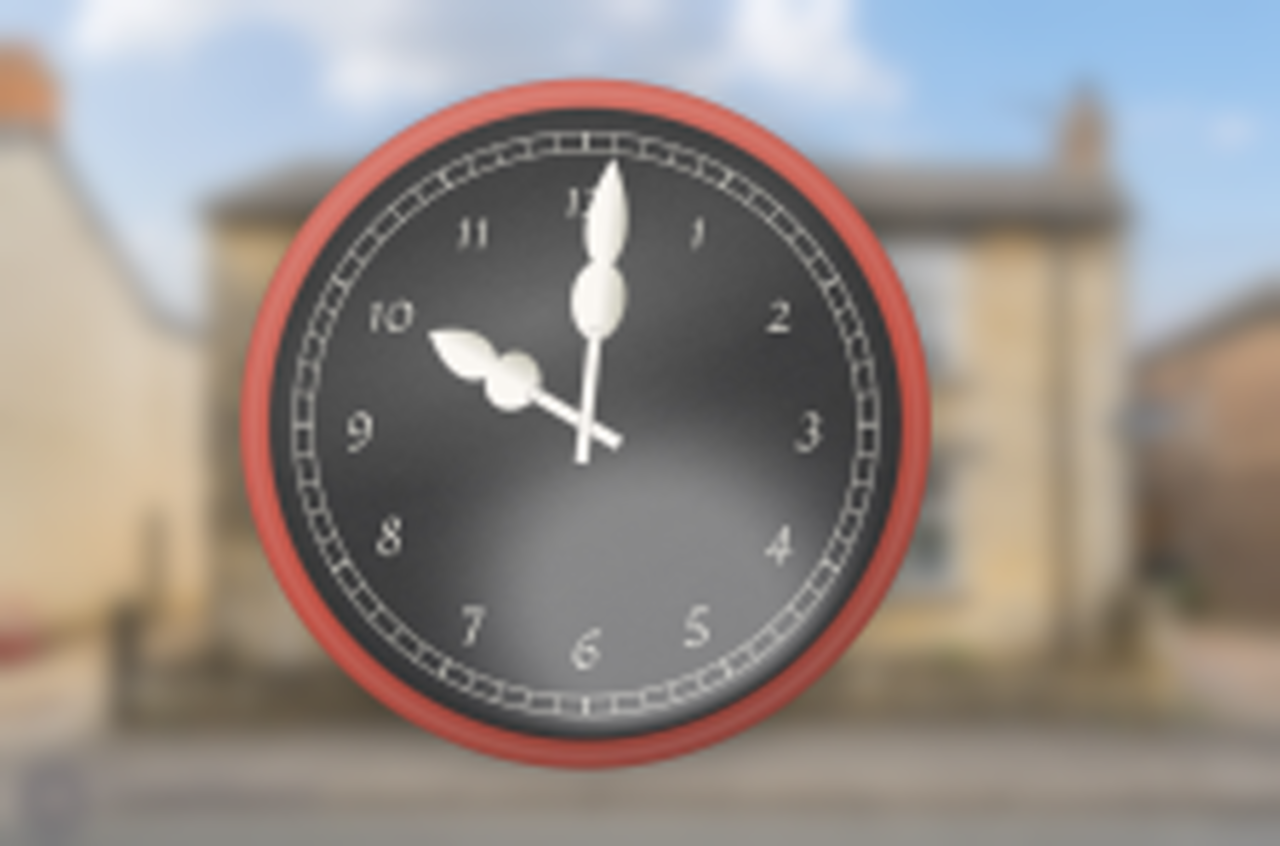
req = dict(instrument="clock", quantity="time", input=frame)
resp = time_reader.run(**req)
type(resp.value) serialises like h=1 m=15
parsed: h=10 m=1
